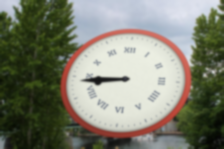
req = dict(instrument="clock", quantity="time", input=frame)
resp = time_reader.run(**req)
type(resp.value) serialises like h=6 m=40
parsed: h=8 m=44
